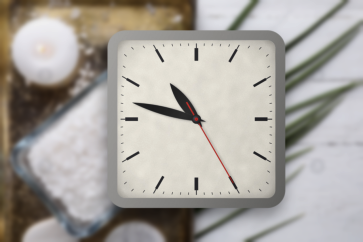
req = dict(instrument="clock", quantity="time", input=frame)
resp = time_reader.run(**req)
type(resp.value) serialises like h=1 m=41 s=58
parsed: h=10 m=47 s=25
